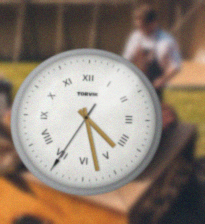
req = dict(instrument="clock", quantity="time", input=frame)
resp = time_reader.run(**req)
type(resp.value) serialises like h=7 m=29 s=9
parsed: h=4 m=27 s=35
